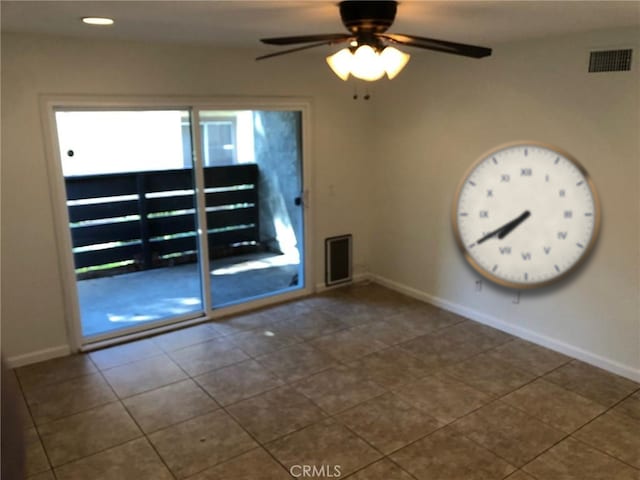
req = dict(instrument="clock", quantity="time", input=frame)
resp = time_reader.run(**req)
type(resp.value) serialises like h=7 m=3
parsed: h=7 m=40
